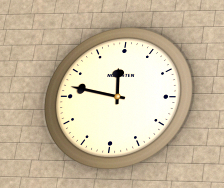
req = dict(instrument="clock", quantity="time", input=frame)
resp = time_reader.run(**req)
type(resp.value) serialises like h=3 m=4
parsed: h=11 m=47
